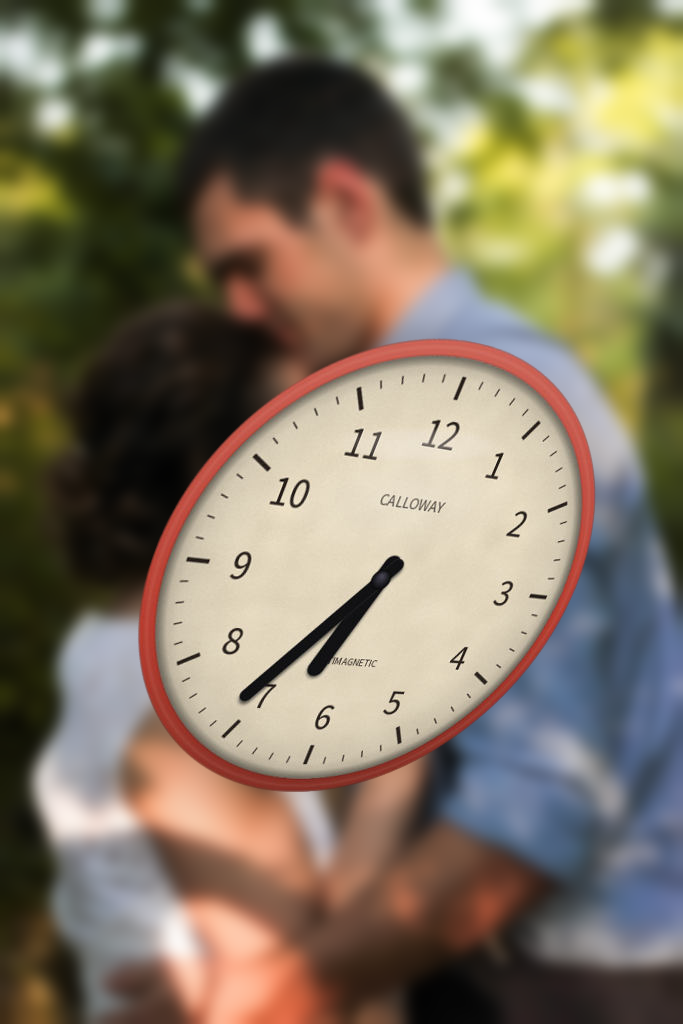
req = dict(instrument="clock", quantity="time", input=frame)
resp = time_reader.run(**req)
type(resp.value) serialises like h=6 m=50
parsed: h=6 m=36
